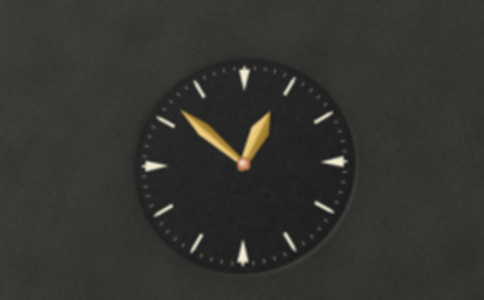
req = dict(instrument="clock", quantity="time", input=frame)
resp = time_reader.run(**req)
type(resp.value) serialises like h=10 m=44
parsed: h=12 m=52
